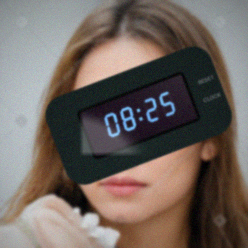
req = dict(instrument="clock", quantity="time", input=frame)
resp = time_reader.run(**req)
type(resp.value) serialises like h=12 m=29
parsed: h=8 m=25
